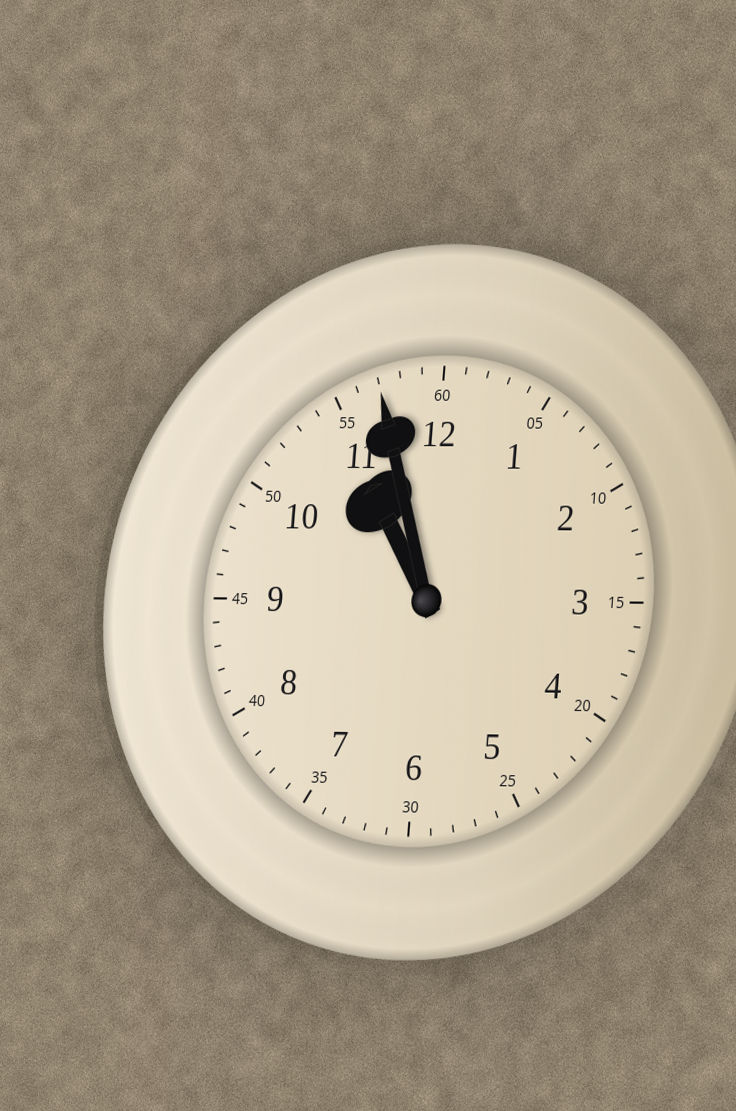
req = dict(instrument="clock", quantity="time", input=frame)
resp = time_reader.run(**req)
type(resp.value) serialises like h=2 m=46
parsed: h=10 m=57
